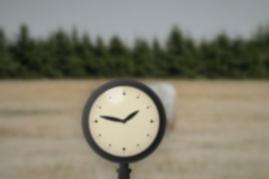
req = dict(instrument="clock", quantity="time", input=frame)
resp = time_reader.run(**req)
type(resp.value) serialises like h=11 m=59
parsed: h=1 m=47
